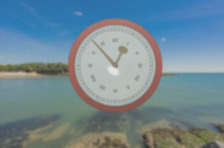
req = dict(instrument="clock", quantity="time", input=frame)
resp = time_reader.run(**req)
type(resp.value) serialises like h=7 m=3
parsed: h=12 m=53
